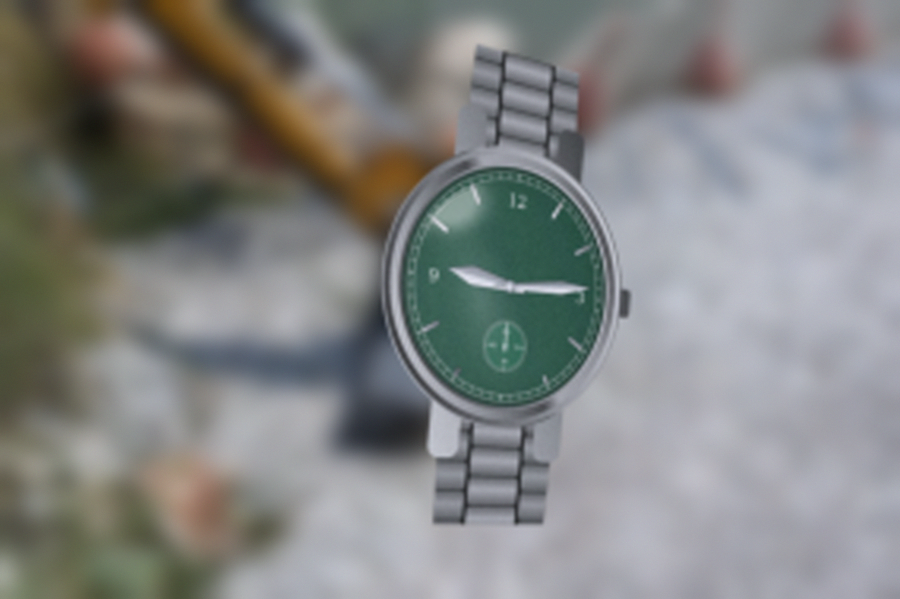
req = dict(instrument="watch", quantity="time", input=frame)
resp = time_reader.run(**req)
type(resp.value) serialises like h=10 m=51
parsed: h=9 m=14
